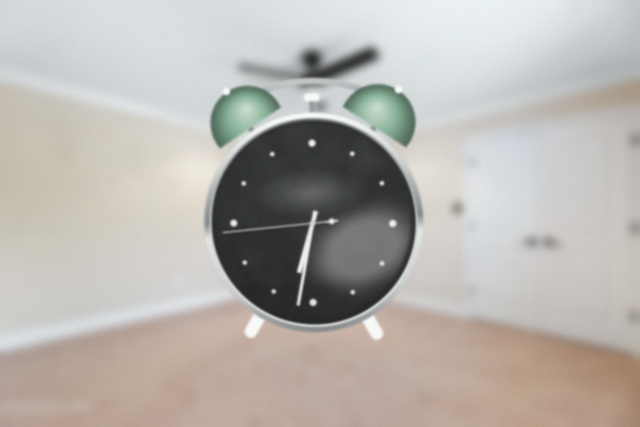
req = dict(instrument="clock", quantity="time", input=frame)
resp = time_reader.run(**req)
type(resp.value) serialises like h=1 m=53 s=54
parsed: h=6 m=31 s=44
